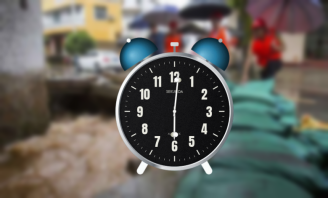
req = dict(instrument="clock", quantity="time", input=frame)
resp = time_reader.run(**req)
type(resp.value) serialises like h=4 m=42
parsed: h=6 m=1
